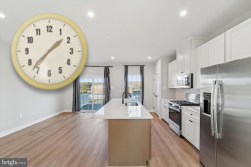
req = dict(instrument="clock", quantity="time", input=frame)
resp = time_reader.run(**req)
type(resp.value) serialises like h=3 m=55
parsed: h=1 m=37
